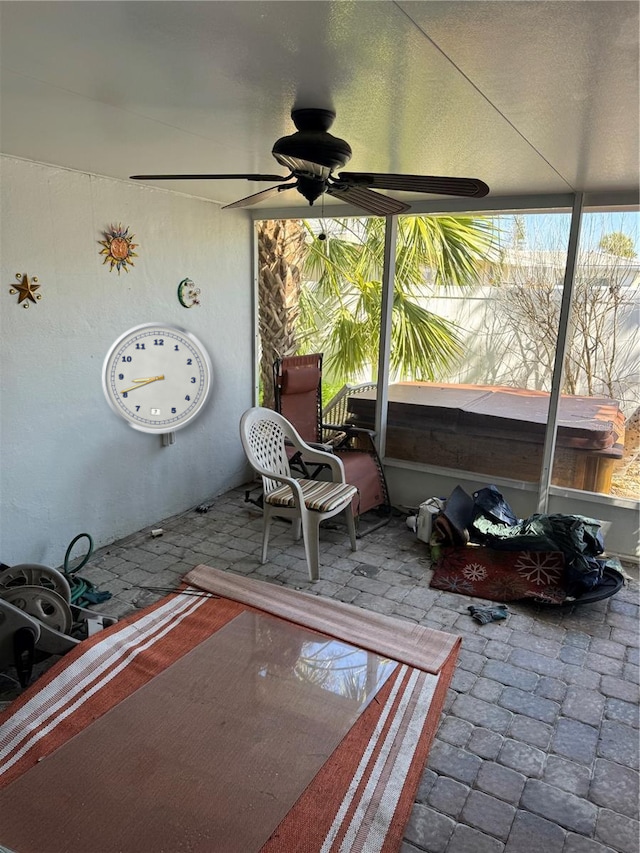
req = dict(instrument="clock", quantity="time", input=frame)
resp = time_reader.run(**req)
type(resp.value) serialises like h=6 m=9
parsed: h=8 m=41
